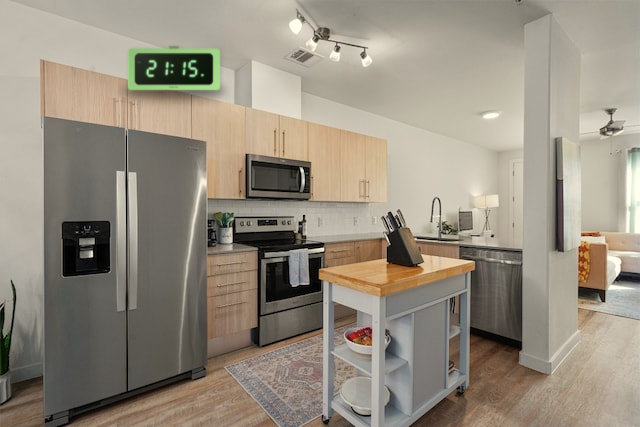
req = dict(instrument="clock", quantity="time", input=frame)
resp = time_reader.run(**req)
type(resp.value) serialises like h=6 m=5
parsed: h=21 m=15
